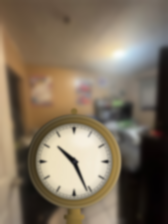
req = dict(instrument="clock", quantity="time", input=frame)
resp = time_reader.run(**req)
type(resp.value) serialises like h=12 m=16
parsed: h=10 m=26
